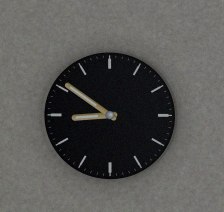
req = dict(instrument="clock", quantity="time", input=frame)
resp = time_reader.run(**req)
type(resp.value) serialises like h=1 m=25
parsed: h=8 m=51
